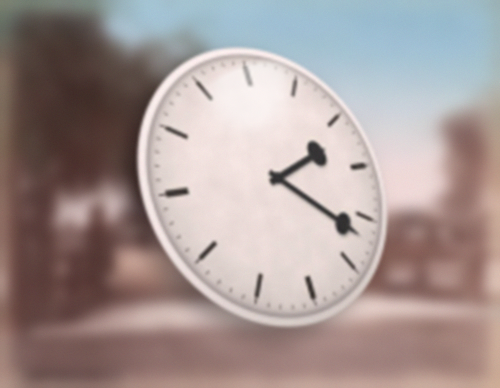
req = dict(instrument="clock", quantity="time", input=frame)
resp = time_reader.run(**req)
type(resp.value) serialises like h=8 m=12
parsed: h=2 m=22
